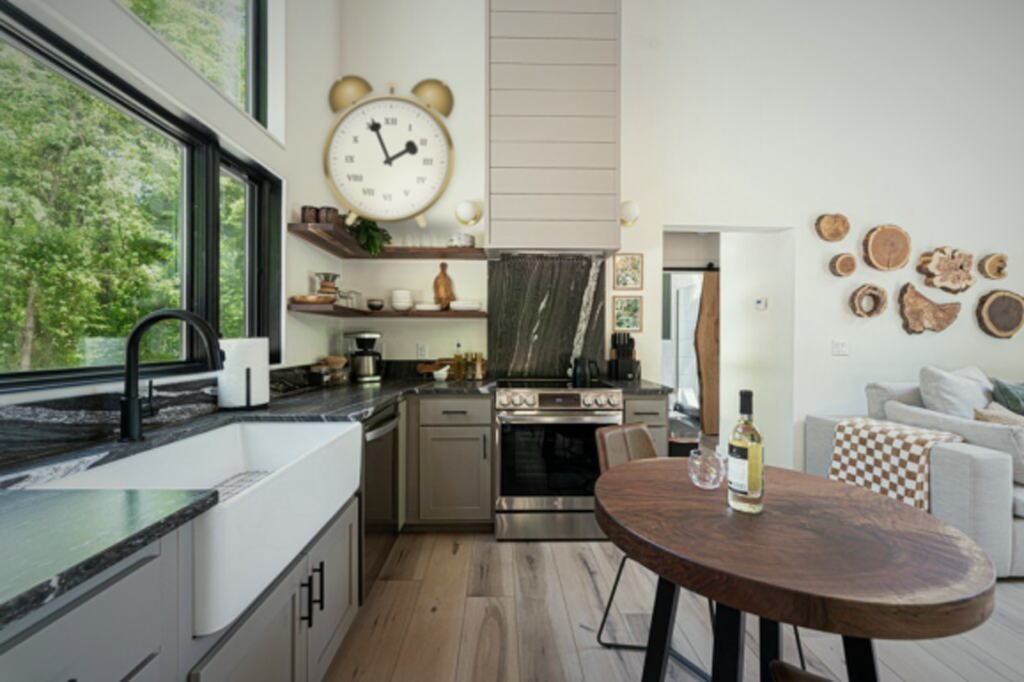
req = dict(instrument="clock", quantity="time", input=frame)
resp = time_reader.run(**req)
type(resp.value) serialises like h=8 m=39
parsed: h=1 m=56
